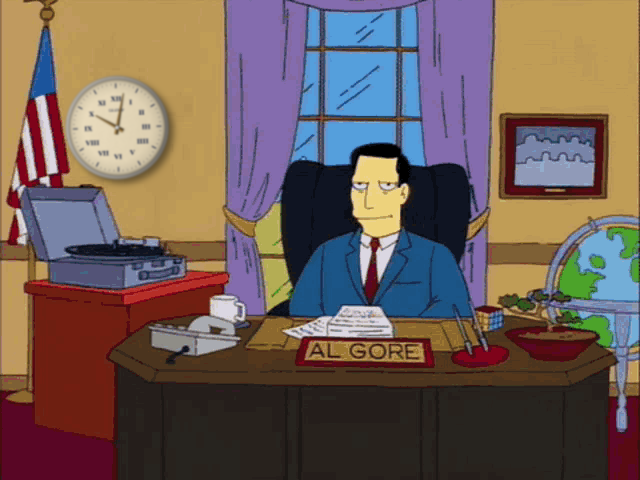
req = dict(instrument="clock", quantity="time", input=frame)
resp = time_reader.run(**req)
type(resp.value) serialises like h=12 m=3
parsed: h=10 m=2
